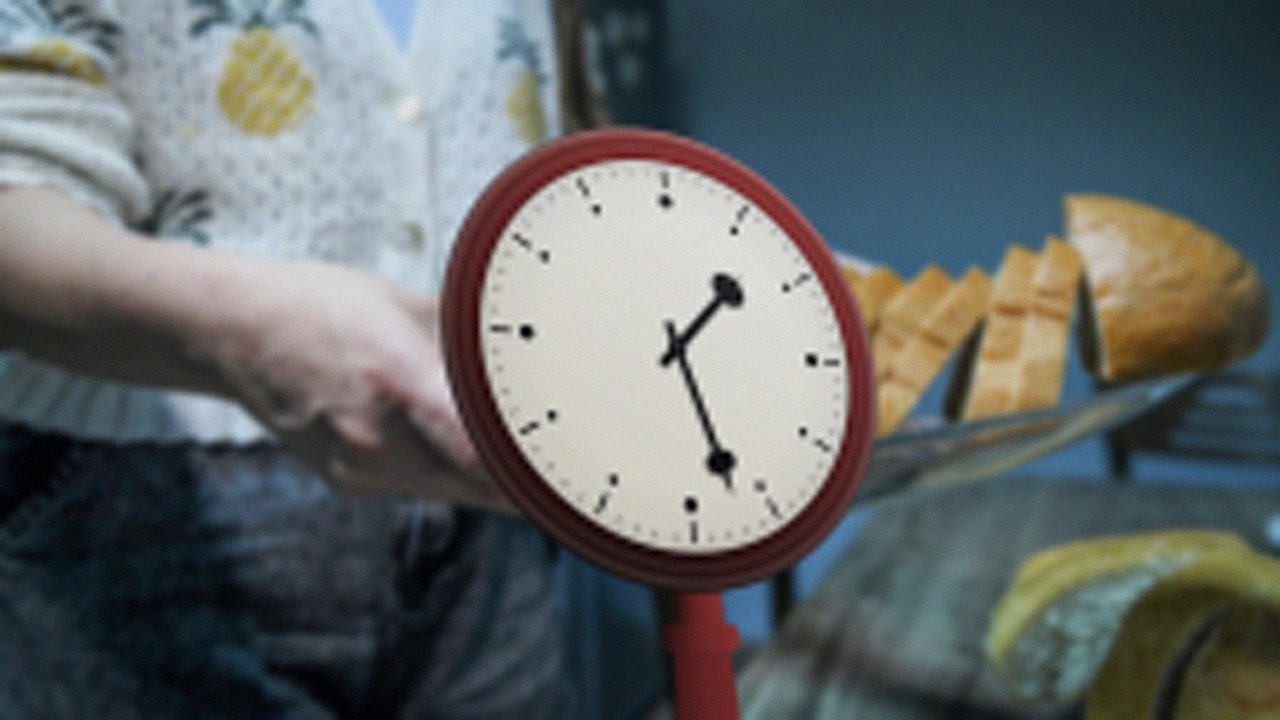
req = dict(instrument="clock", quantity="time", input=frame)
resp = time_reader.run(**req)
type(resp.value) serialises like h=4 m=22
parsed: h=1 m=27
